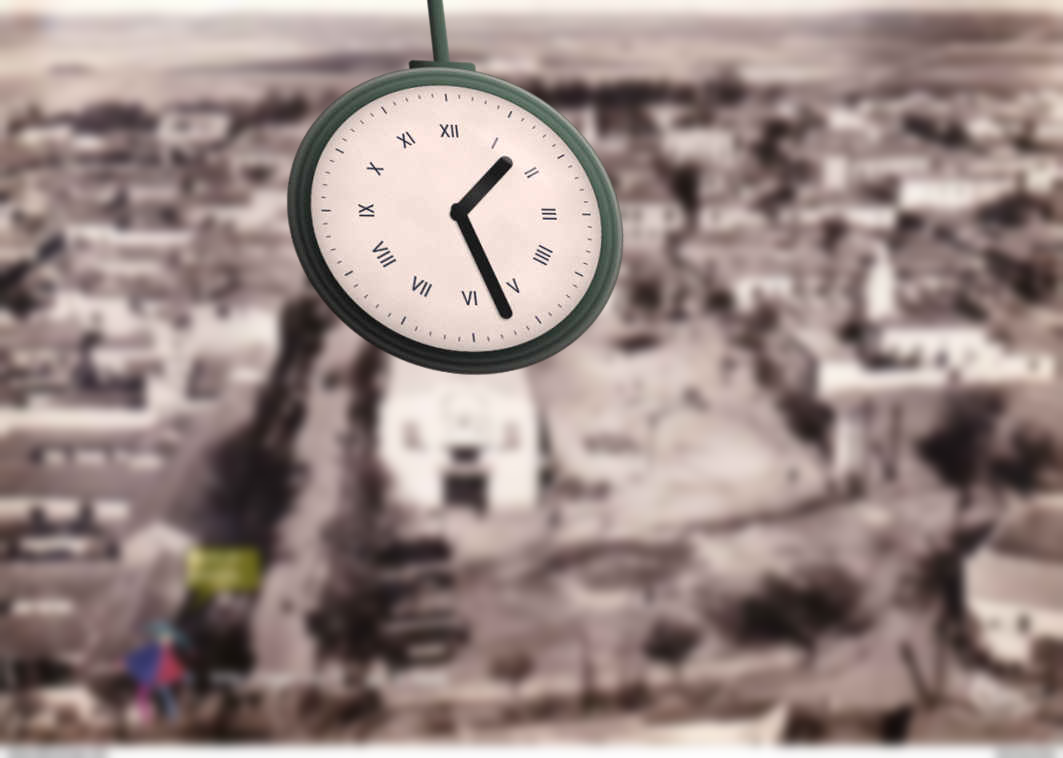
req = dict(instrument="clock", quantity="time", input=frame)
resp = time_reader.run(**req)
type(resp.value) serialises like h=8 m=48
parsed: h=1 m=27
